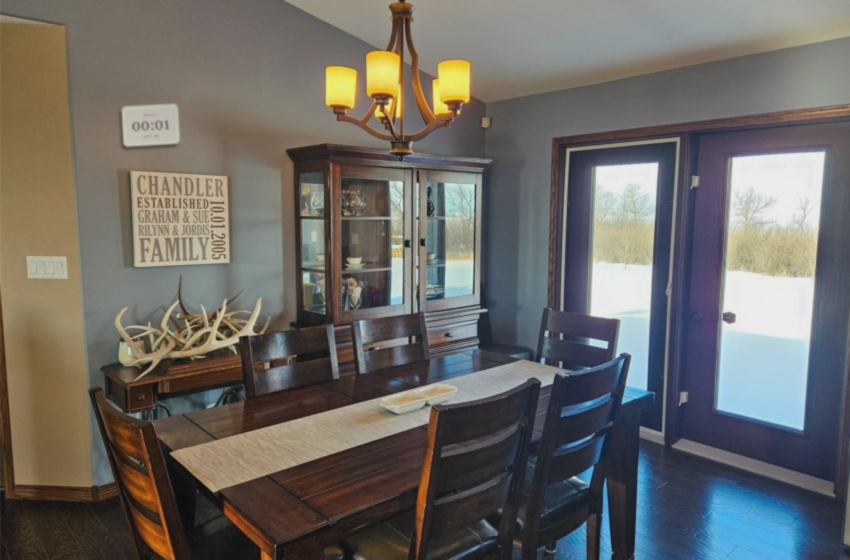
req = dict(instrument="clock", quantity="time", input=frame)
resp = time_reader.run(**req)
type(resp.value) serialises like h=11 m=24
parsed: h=0 m=1
